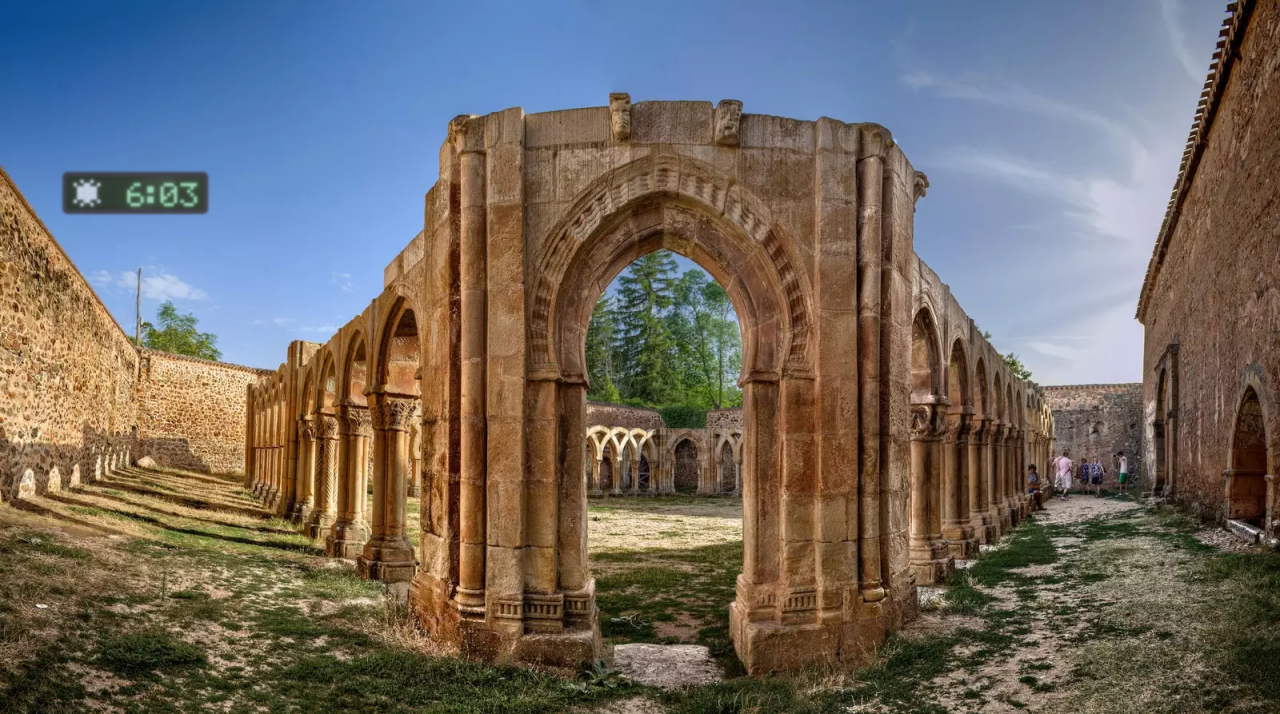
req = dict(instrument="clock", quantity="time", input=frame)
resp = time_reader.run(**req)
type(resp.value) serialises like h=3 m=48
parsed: h=6 m=3
